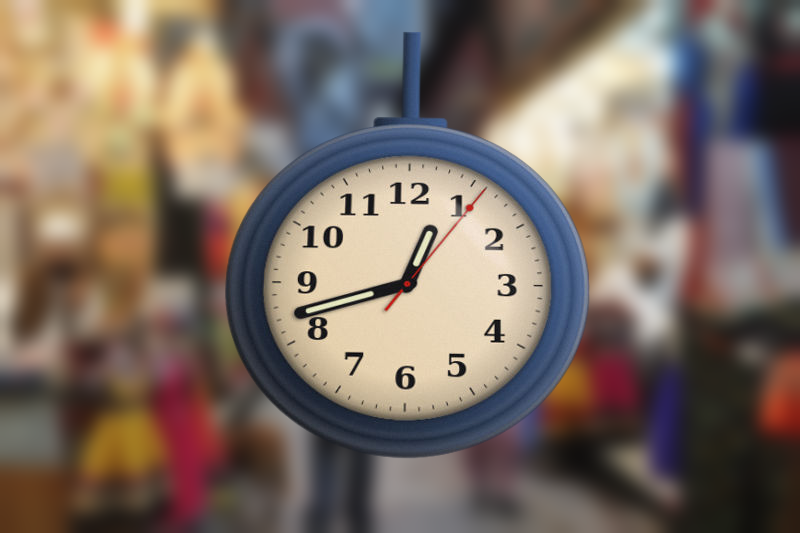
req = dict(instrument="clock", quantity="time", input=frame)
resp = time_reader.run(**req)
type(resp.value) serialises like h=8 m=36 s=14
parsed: h=12 m=42 s=6
